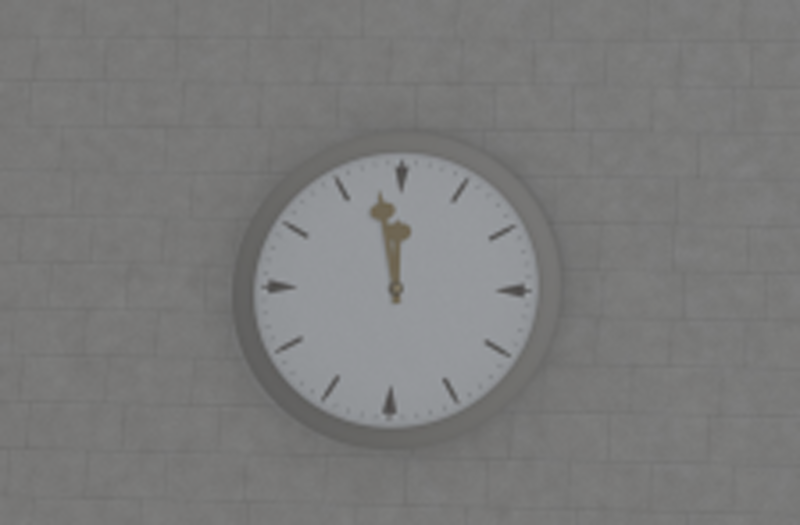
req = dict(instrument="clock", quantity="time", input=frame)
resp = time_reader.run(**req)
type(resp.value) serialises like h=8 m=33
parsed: h=11 m=58
